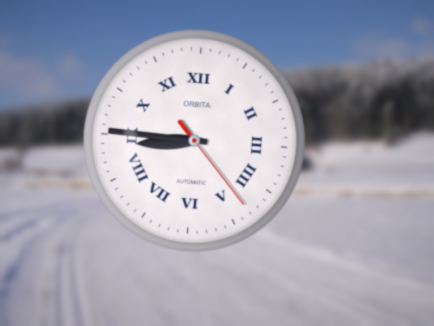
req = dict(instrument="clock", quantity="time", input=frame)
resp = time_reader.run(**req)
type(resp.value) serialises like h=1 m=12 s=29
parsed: h=8 m=45 s=23
